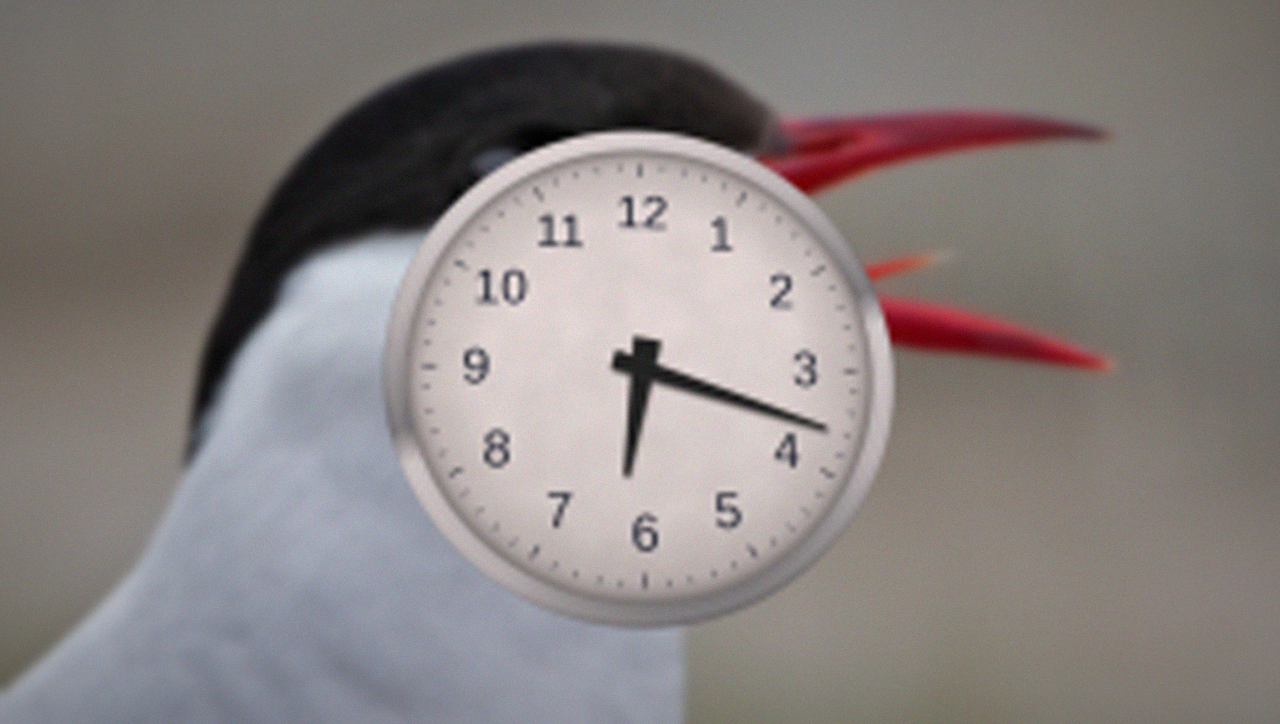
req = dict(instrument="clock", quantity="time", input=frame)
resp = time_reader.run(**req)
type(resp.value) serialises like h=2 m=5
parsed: h=6 m=18
